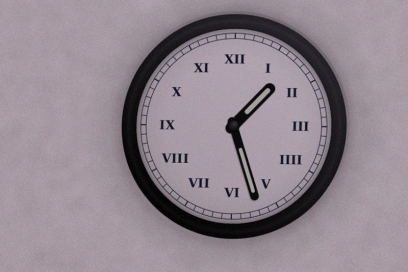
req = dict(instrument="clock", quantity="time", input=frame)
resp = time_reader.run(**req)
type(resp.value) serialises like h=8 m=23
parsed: h=1 m=27
